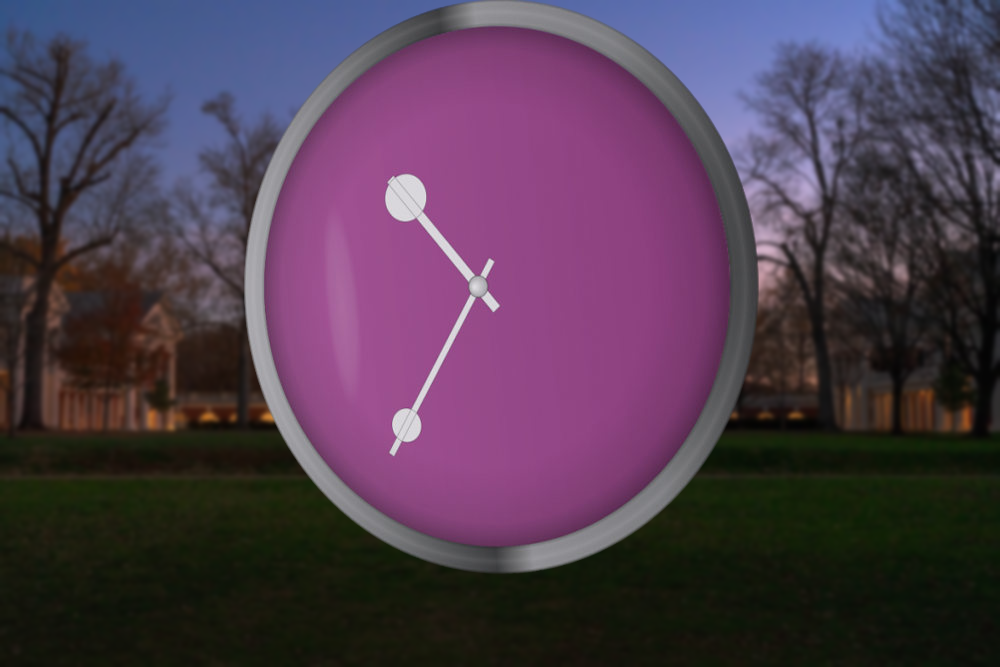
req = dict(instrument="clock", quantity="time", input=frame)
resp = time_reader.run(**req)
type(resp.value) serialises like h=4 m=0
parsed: h=10 m=35
